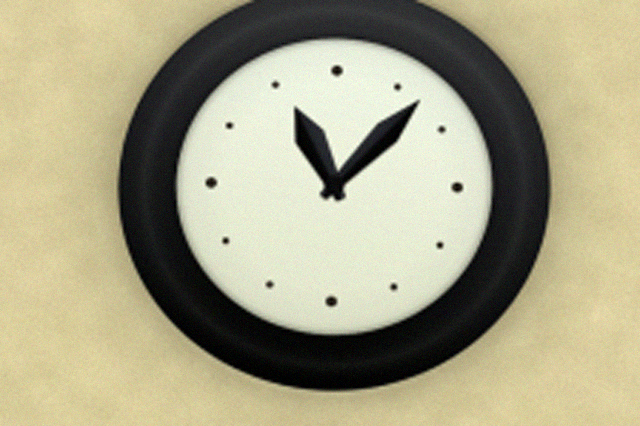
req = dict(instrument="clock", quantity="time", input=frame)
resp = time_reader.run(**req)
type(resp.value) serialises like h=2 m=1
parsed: h=11 m=7
